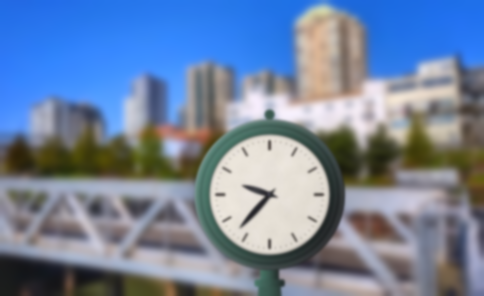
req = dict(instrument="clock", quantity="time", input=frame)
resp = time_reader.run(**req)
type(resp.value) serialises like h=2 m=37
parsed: h=9 m=37
